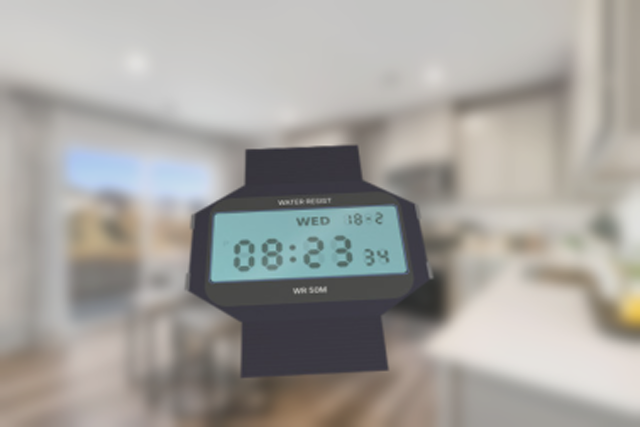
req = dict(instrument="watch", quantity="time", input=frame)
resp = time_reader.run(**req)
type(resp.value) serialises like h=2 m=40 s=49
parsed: h=8 m=23 s=34
